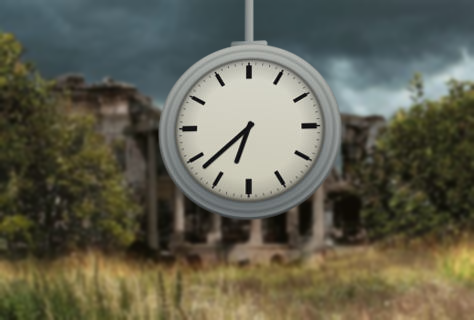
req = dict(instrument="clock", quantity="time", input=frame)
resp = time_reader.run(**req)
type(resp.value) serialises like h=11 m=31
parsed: h=6 m=38
